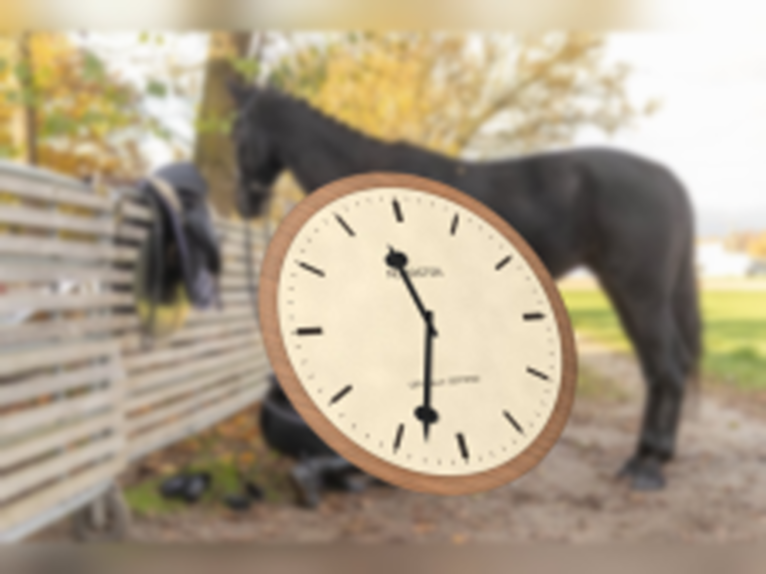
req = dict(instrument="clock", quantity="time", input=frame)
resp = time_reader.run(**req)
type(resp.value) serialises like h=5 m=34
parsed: h=11 m=33
